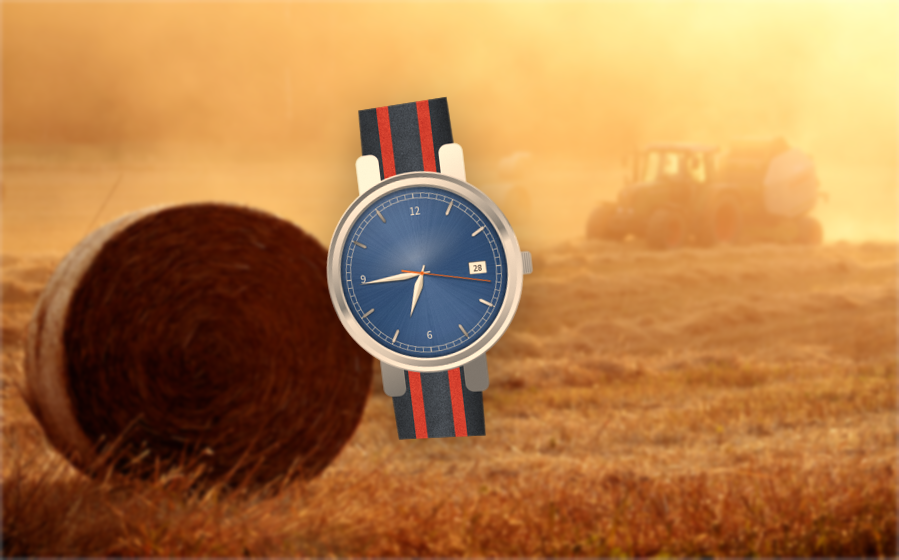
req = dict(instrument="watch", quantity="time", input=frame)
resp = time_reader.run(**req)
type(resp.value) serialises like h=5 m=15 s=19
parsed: h=6 m=44 s=17
